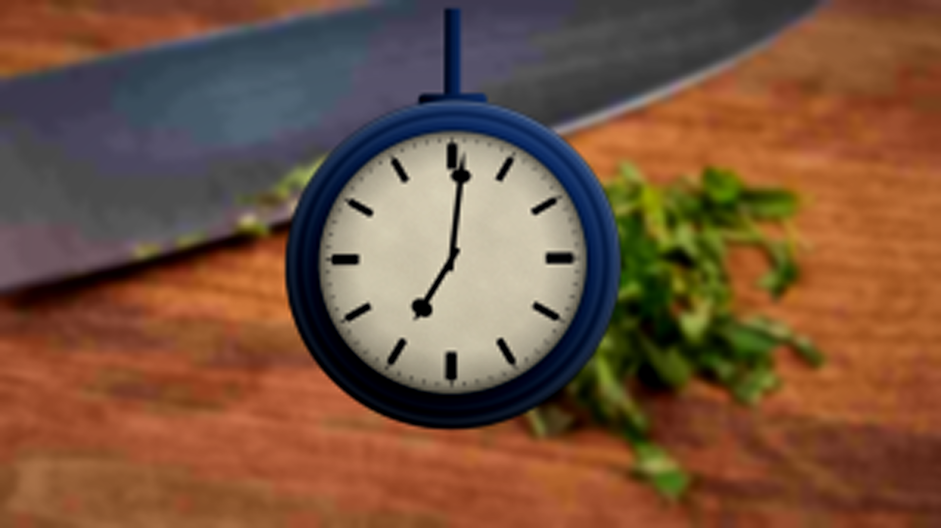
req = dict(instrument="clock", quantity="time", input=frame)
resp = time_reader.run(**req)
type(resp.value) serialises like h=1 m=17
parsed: h=7 m=1
